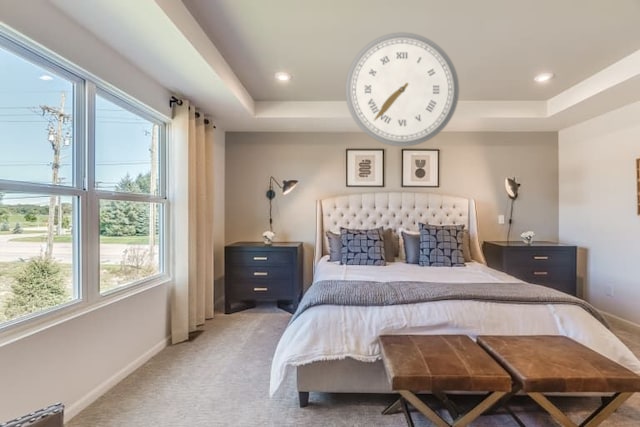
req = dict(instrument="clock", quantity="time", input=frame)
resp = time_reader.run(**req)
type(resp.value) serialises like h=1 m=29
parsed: h=7 m=37
